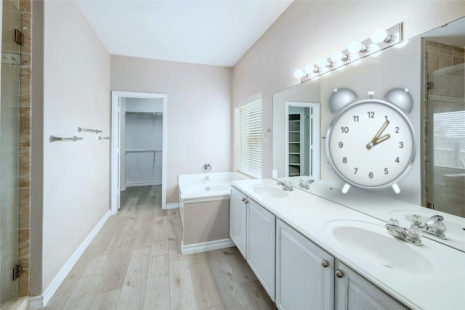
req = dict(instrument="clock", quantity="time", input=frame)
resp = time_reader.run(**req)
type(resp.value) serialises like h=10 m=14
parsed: h=2 m=6
